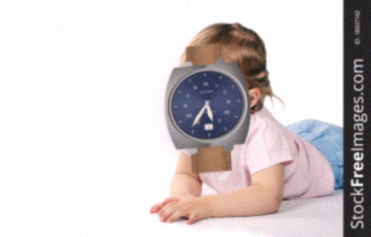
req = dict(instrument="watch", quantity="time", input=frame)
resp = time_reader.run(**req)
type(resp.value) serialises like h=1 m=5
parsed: h=5 m=36
